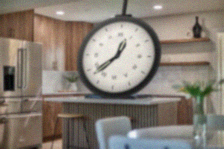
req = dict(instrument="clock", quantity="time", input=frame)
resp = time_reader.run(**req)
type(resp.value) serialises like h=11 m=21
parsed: h=12 m=38
